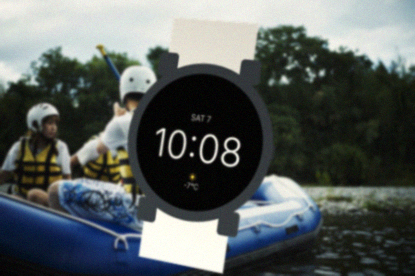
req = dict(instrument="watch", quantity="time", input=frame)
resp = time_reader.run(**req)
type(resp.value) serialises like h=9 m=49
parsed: h=10 m=8
